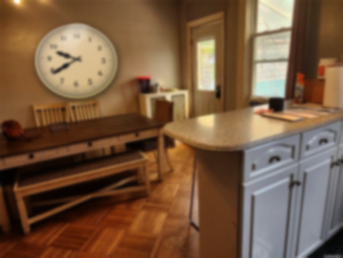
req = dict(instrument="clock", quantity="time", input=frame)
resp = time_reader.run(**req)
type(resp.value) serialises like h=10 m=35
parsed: h=9 m=39
